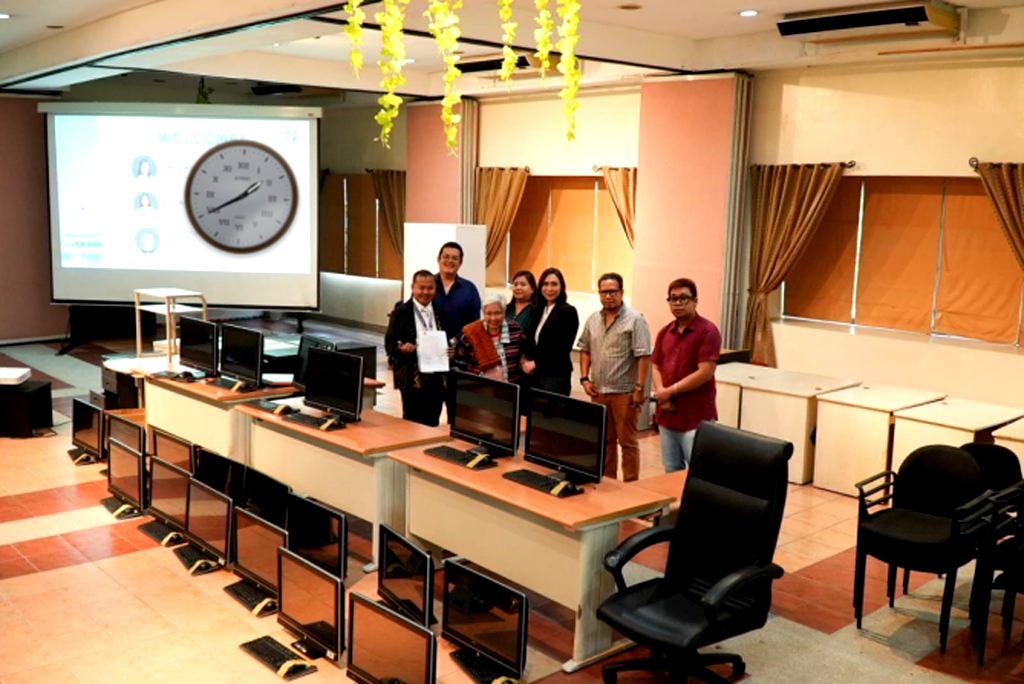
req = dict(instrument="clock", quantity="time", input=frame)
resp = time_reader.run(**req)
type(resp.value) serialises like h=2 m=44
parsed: h=1 m=40
